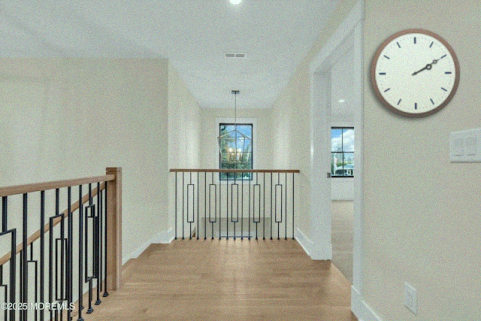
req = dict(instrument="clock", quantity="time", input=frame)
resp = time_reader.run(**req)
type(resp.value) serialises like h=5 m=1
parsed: h=2 m=10
